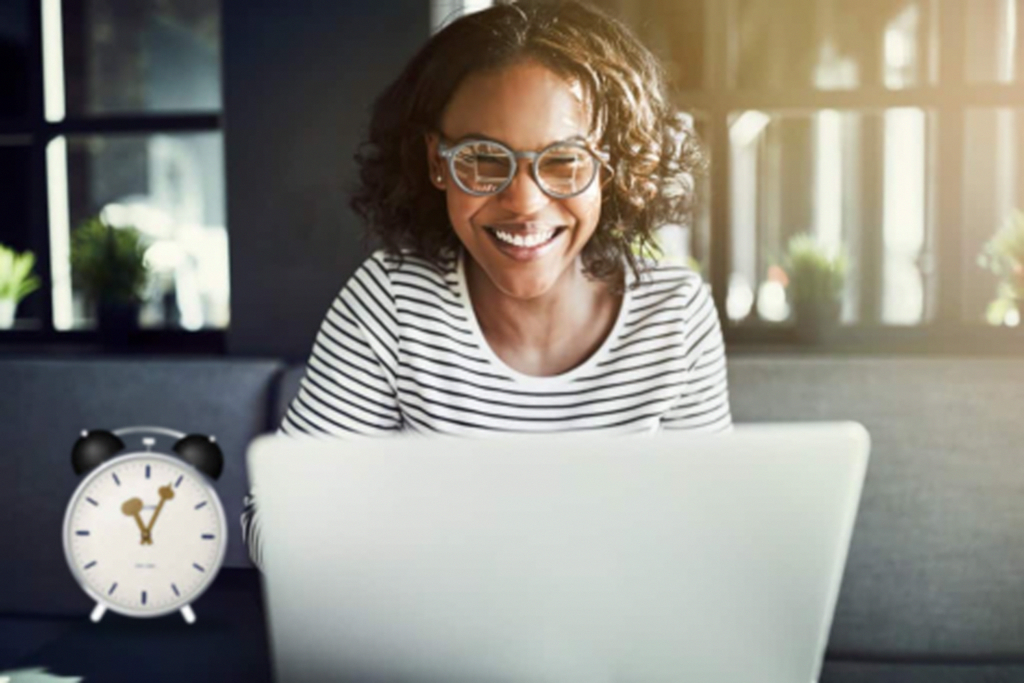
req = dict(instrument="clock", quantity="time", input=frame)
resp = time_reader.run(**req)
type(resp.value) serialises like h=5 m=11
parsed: h=11 m=4
